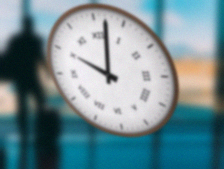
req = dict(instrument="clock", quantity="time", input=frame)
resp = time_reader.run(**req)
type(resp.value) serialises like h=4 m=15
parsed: h=10 m=2
